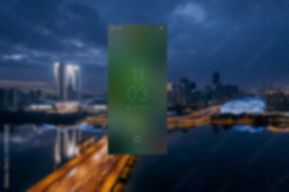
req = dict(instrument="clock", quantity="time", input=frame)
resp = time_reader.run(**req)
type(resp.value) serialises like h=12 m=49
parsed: h=11 m=3
